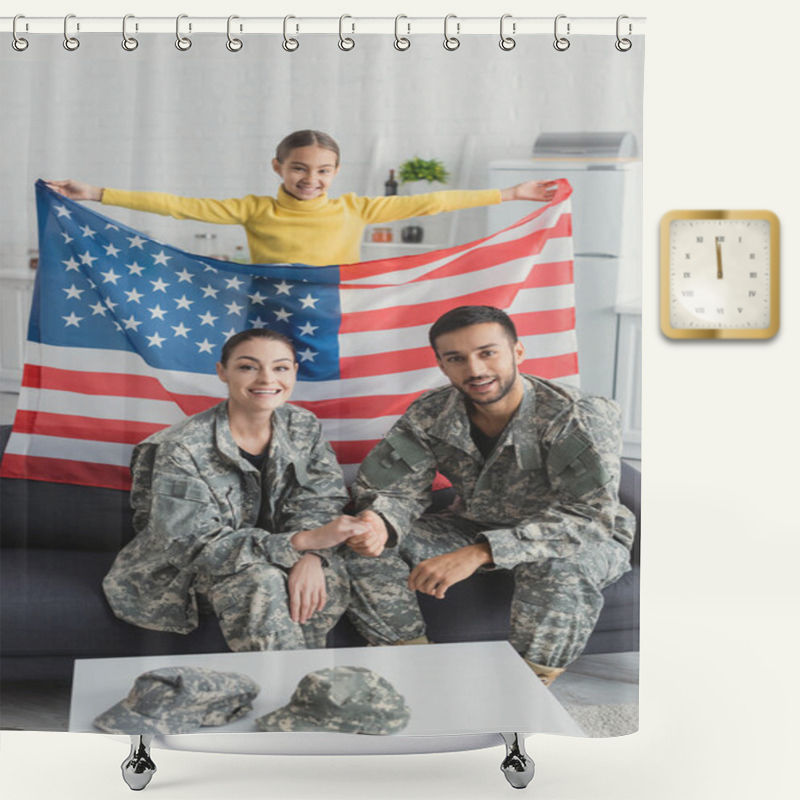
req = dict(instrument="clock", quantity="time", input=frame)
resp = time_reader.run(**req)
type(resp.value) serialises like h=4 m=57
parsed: h=11 m=59
